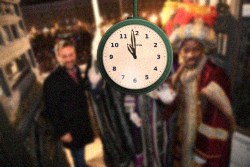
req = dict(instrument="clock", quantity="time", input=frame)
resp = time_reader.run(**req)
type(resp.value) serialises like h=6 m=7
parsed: h=10 m=59
